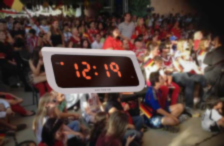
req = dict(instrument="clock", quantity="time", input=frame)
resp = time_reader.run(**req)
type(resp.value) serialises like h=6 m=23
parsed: h=12 m=19
